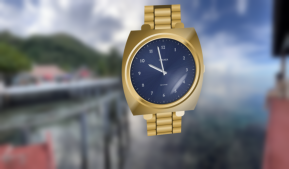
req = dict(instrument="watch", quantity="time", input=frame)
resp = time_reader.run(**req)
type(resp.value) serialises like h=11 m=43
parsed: h=9 m=58
